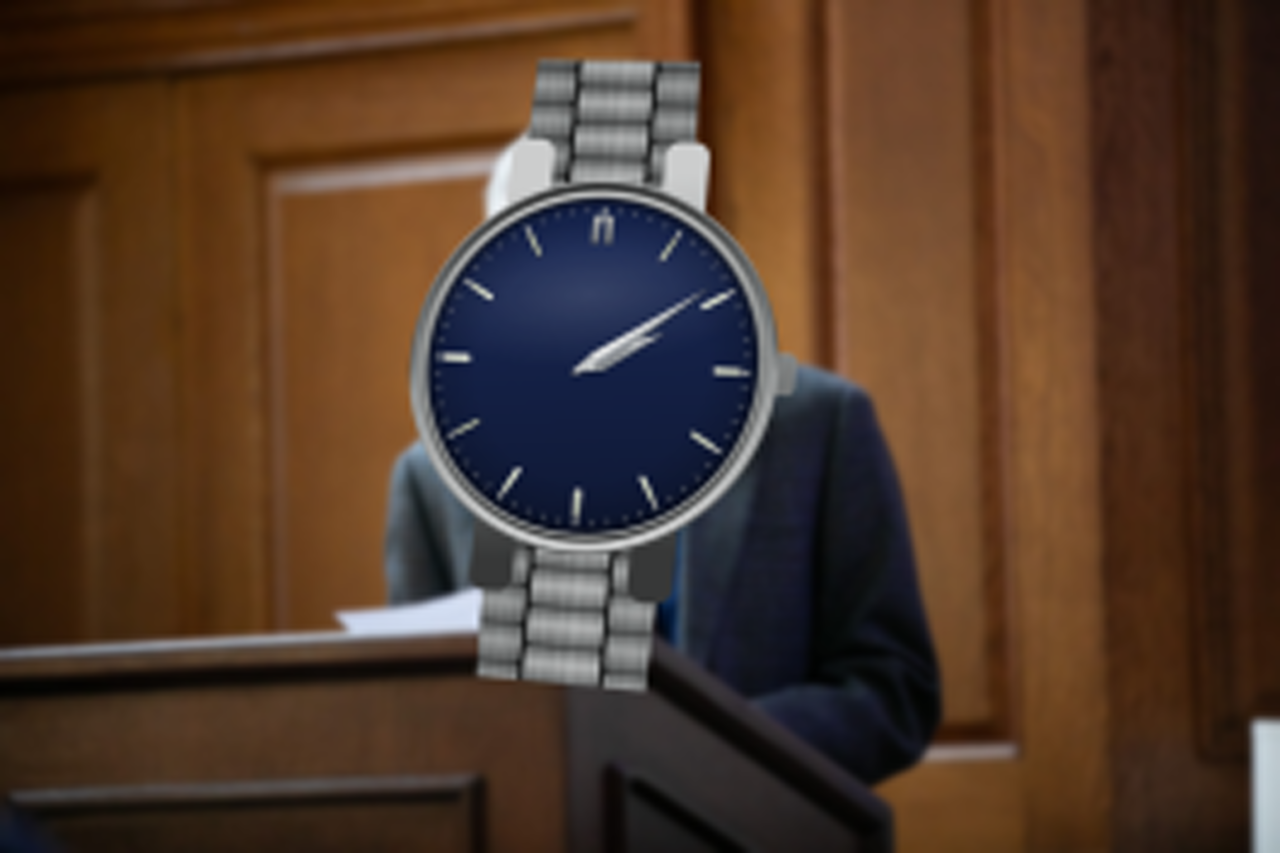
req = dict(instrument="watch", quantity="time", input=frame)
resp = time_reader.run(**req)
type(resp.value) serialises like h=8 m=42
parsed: h=2 m=9
